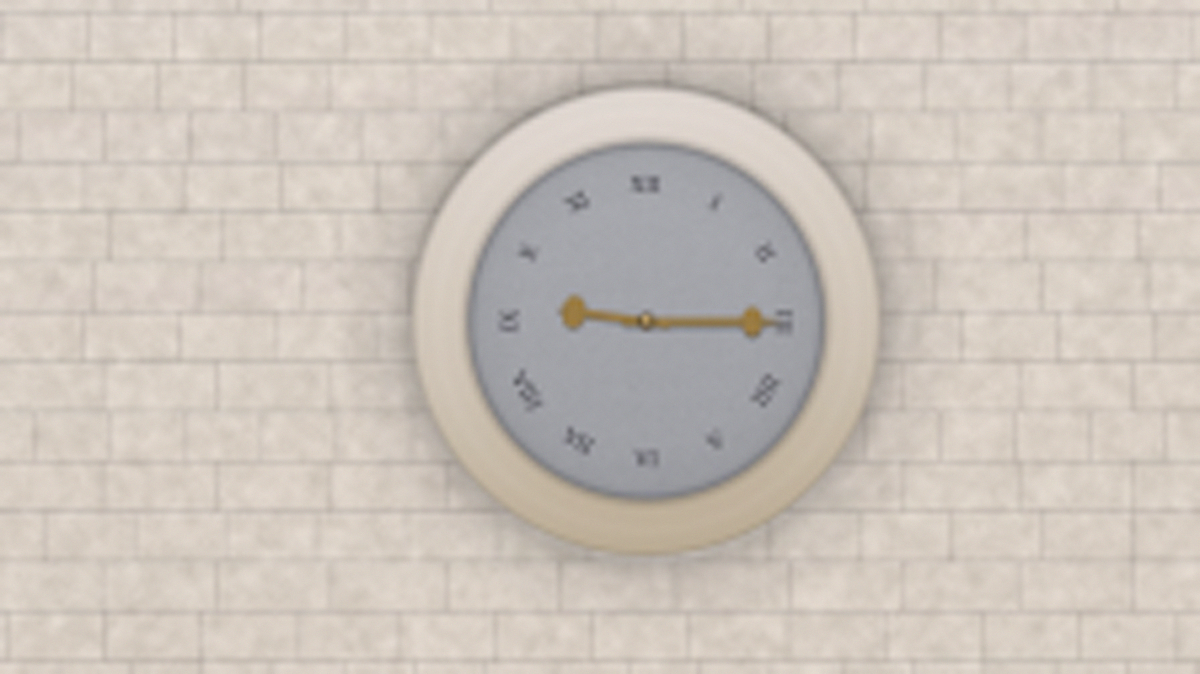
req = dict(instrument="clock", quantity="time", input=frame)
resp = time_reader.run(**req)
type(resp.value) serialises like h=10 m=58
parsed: h=9 m=15
